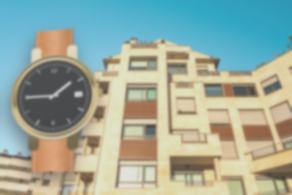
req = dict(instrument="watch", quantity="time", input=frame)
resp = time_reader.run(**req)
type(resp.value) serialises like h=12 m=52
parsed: h=1 m=45
